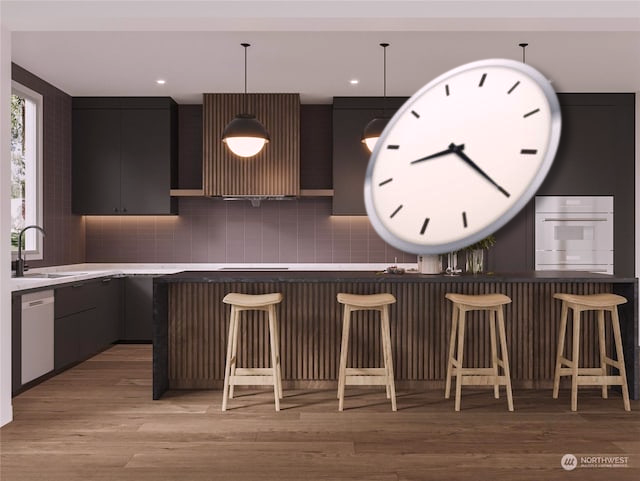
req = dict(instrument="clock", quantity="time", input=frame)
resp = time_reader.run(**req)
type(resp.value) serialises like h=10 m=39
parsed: h=8 m=20
